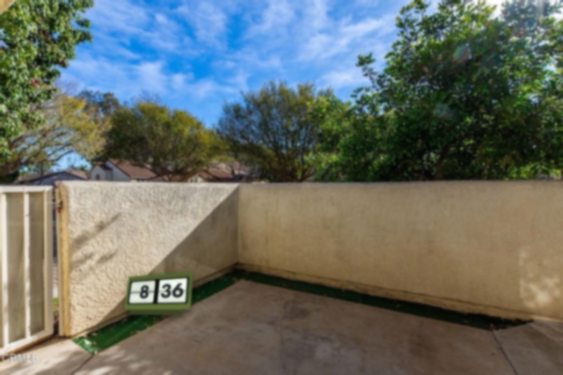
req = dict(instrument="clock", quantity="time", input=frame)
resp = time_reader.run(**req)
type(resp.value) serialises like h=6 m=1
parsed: h=8 m=36
